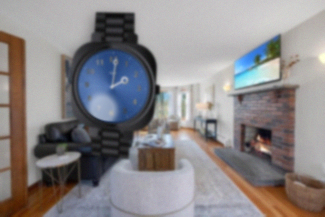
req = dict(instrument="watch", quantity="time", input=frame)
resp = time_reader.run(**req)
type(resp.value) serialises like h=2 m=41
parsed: h=2 m=1
